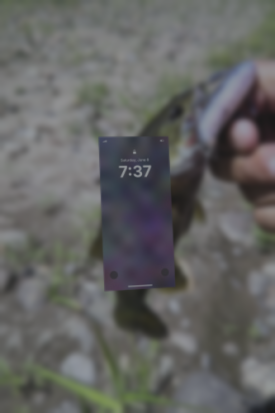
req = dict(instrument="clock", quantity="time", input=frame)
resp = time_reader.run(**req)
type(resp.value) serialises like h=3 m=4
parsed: h=7 m=37
